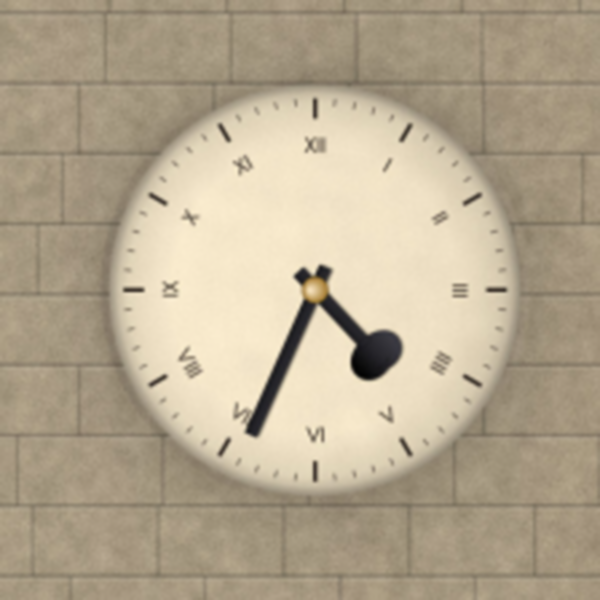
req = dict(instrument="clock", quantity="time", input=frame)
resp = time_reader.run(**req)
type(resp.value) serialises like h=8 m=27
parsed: h=4 m=34
